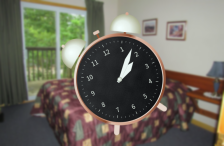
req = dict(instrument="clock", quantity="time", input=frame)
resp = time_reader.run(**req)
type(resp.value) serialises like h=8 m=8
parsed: h=2 m=8
